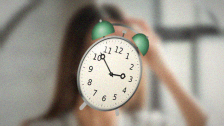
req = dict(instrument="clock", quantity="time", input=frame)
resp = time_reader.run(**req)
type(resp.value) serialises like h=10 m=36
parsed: h=2 m=52
